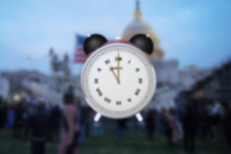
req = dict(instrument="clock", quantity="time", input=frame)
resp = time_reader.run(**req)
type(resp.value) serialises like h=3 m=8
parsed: h=11 m=0
